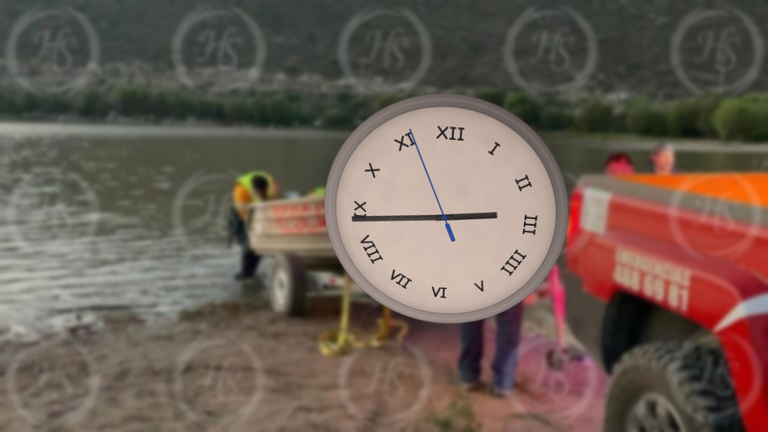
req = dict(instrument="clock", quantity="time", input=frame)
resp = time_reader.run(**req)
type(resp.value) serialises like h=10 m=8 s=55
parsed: h=2 m=43 s=56
